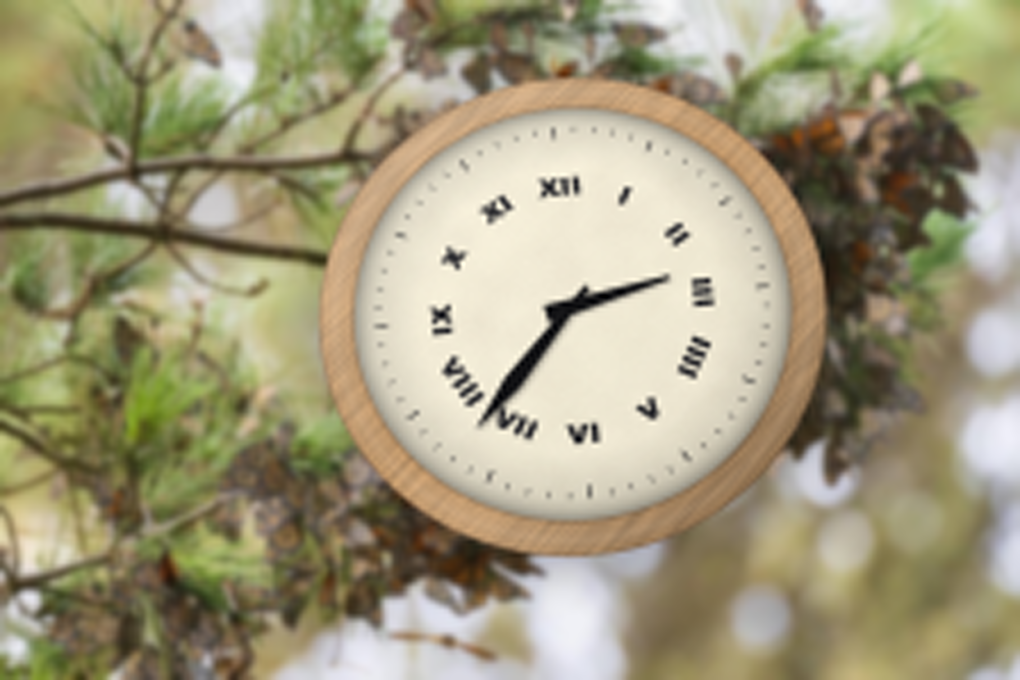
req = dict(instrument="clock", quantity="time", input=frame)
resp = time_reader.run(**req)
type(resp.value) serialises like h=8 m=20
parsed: h=2 m=37
